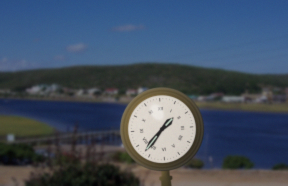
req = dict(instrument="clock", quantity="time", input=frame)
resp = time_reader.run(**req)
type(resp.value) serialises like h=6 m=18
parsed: h=1 m=37
